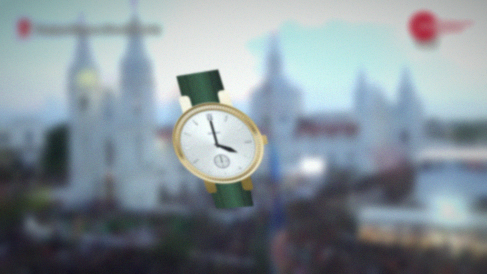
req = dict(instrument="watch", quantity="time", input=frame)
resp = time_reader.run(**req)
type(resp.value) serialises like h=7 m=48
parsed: h=4 m=0
